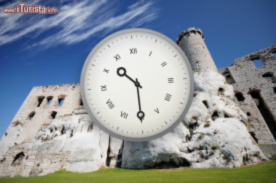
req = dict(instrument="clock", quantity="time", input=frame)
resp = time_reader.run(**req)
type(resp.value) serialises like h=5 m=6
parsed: h=10 m=30
